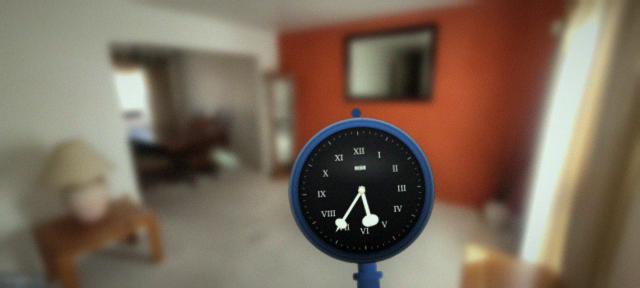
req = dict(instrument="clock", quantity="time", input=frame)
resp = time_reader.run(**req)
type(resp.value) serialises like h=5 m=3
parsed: h=5 m=36
